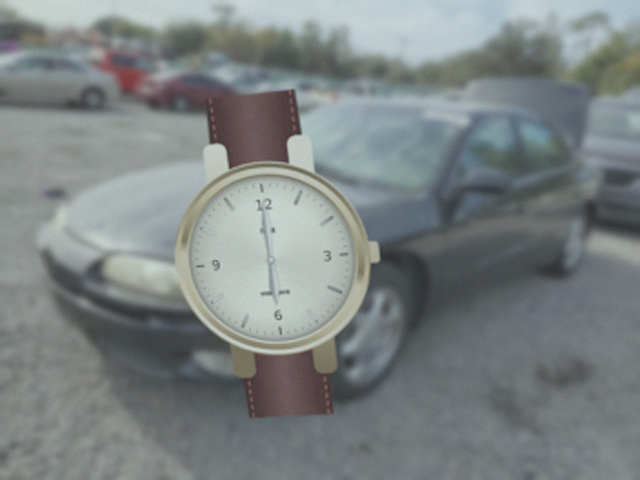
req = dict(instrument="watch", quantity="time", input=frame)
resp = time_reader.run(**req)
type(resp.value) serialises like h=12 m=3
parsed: h=6 m=0
